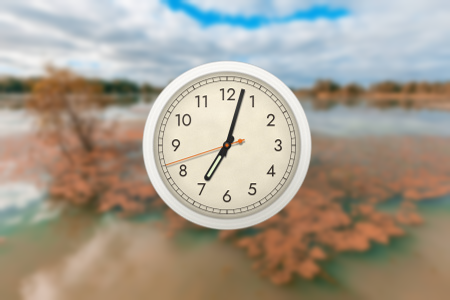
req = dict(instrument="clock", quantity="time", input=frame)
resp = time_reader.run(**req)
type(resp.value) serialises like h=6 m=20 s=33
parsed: h=7 m=2 s=42
